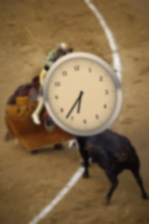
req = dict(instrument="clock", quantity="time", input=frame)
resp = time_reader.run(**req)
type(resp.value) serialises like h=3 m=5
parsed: h=6 m=37
